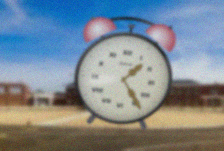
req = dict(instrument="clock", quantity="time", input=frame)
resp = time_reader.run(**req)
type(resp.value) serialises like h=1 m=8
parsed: h=1 m=24
